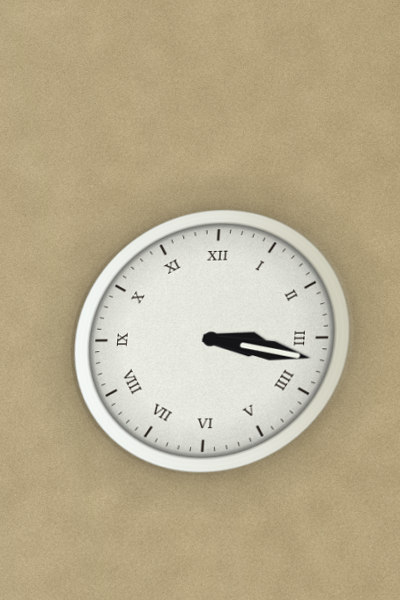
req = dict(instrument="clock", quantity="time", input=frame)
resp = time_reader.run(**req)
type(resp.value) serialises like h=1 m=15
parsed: h=3 m=17
